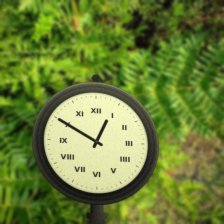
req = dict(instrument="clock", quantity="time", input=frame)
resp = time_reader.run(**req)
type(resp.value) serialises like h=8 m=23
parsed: h=12 m=50
